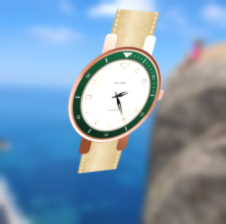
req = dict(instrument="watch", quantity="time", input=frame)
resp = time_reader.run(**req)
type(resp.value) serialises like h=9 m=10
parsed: h=2 m=25
